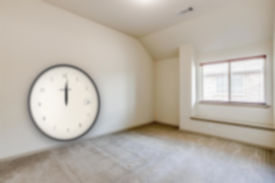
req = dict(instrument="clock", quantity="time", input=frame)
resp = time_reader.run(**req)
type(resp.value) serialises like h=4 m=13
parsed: h=12 m=1
